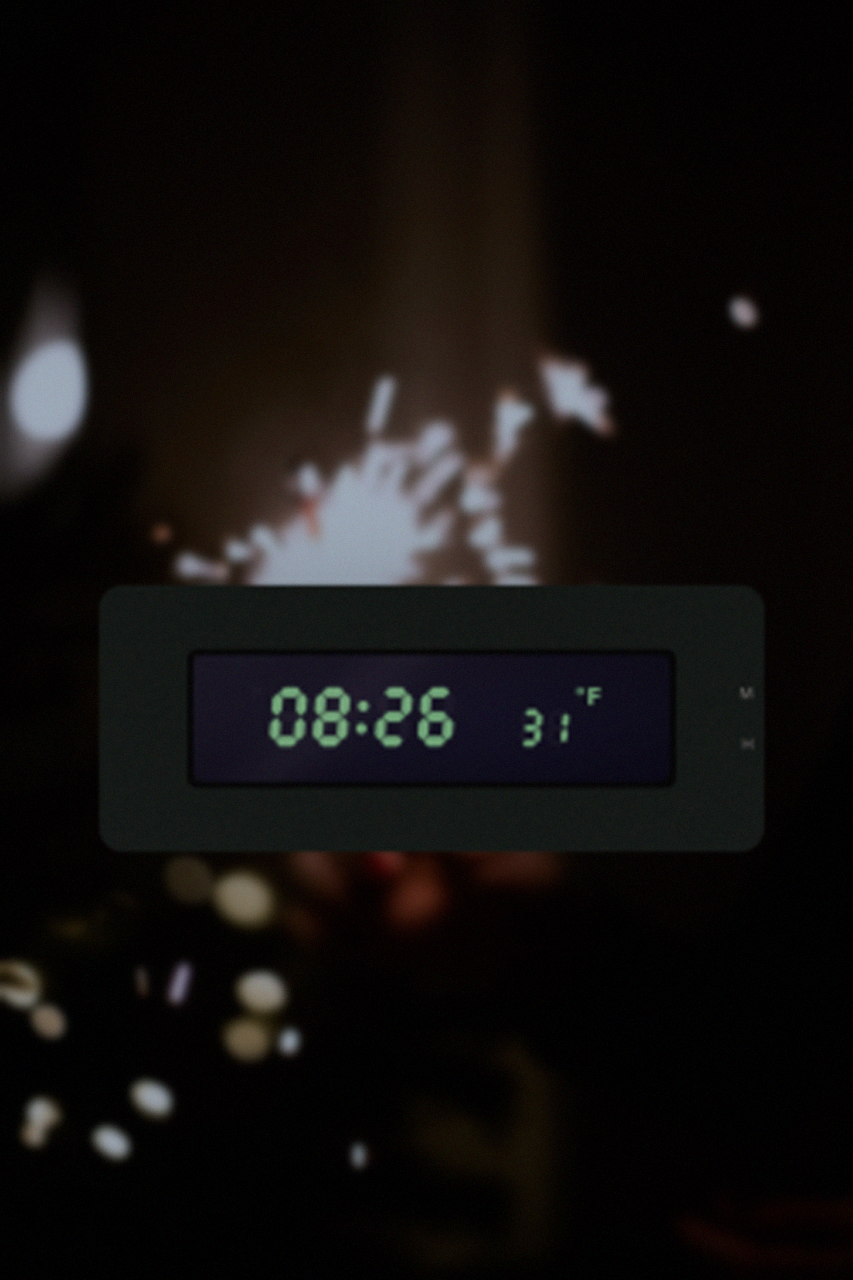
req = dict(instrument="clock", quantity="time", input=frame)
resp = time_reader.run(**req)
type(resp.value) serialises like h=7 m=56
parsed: h=8 m=26
